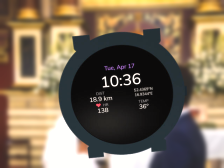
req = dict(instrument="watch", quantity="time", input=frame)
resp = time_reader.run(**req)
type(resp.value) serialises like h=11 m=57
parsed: h=10 m=36
